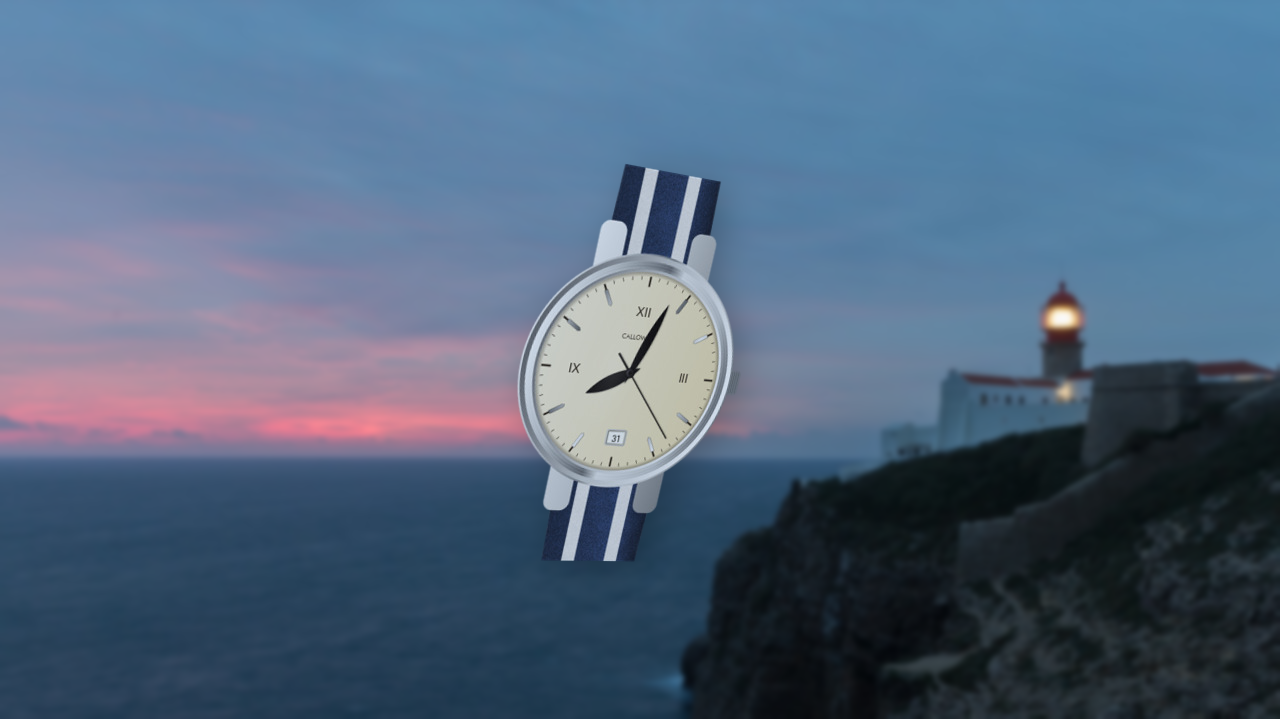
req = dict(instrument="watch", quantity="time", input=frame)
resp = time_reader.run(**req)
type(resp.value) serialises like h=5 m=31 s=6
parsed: h=8 m=3 s=23
